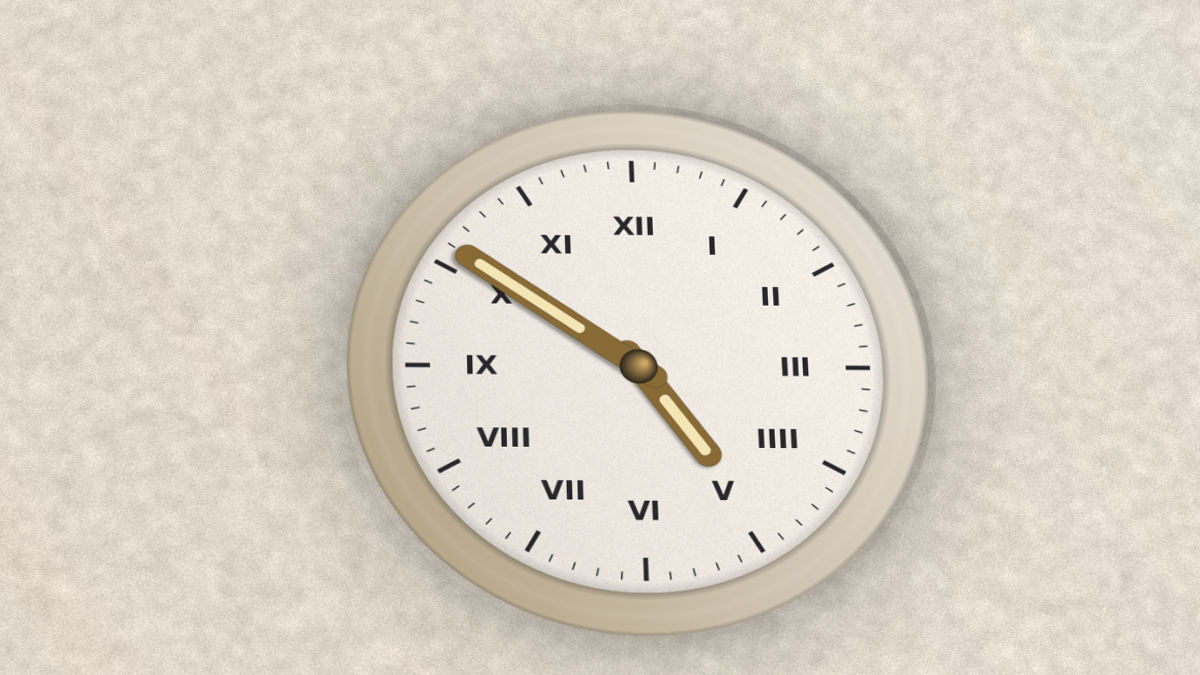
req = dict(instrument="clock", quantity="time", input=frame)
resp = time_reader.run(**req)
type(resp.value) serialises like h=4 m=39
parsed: h=4 m=51
